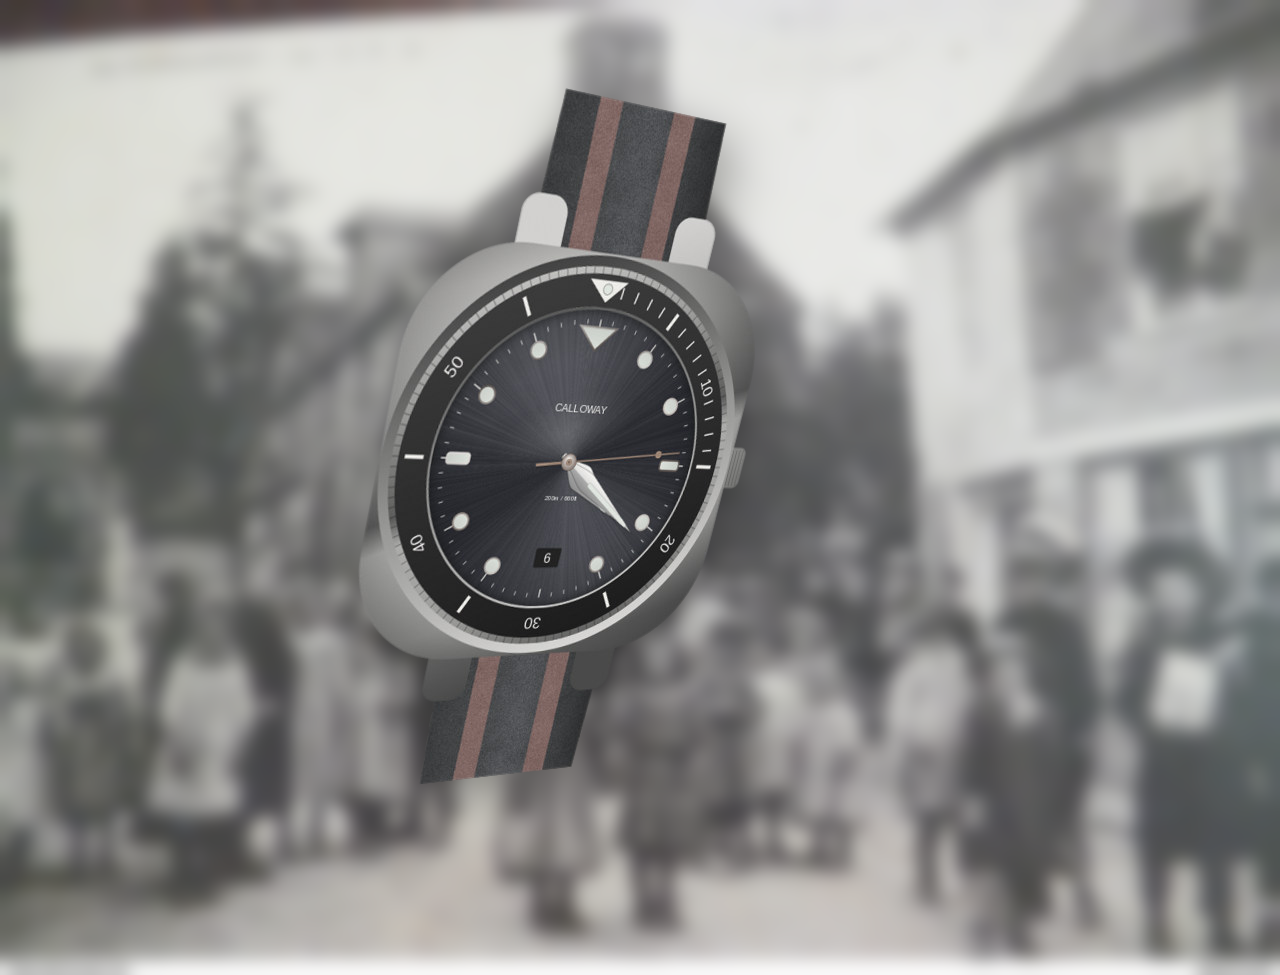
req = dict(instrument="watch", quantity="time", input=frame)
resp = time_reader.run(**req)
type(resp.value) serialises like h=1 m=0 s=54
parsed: h=4 m=21 s=14
